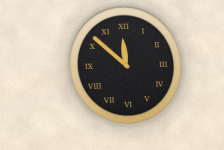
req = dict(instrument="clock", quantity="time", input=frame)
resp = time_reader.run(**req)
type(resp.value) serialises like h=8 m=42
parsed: h=11 m=52
